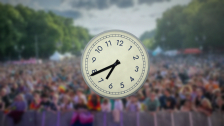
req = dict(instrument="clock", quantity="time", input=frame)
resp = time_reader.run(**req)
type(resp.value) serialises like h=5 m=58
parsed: h=6 m=39
